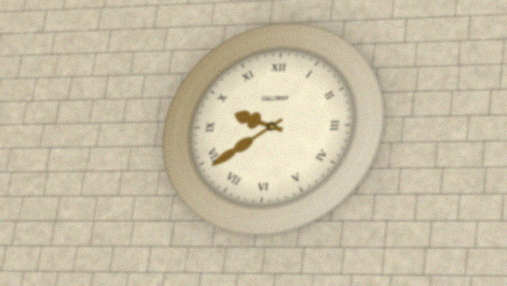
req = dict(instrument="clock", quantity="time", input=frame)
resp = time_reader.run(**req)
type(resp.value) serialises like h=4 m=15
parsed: h=9 m=39
